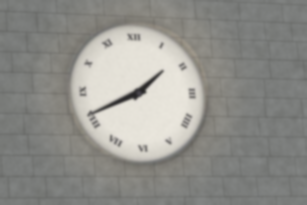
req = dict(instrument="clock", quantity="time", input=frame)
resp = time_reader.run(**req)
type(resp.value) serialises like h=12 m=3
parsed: h=1 m=41
